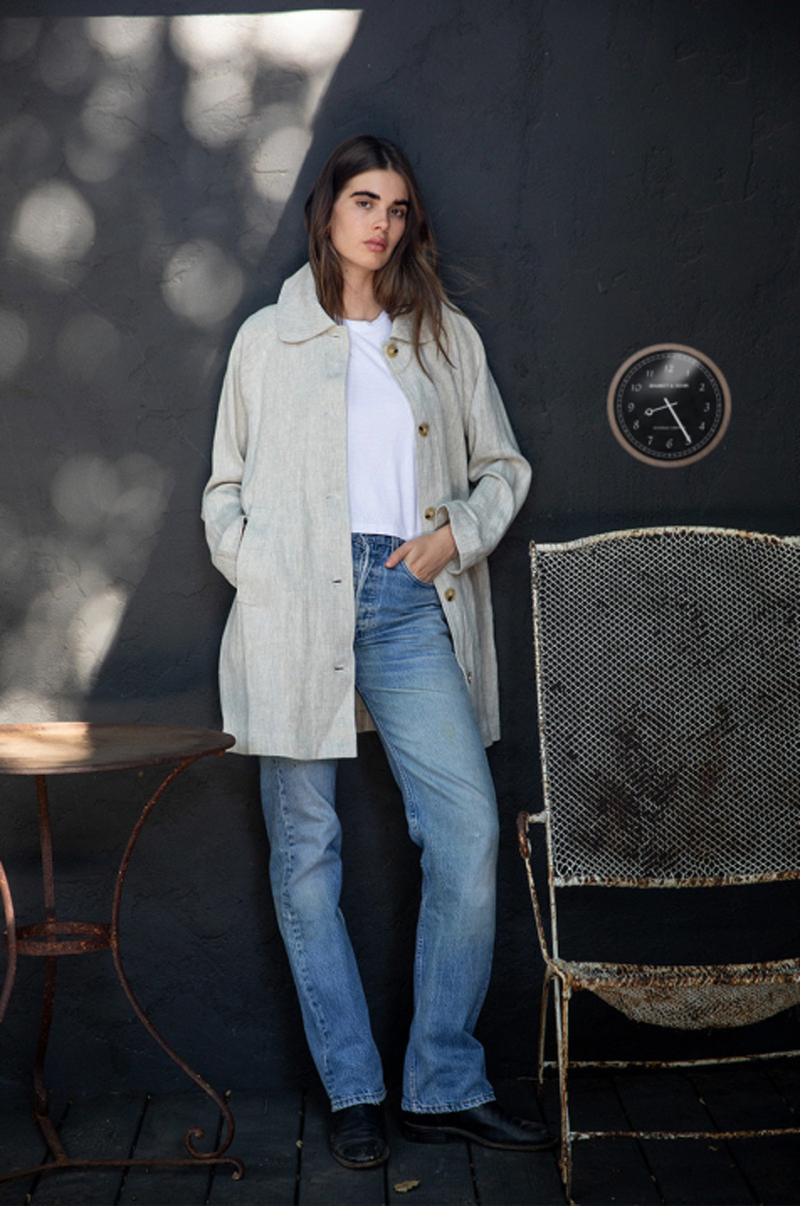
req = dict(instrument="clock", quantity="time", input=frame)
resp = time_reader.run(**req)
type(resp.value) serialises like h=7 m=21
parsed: h=8 m=25
